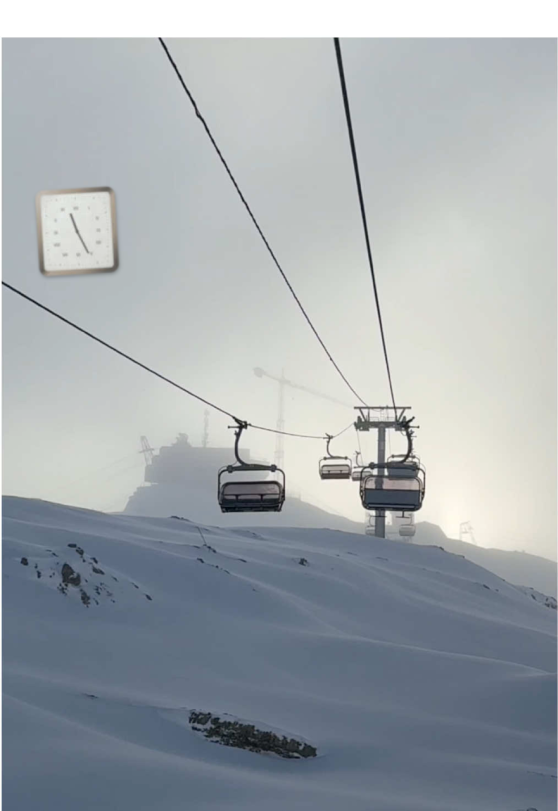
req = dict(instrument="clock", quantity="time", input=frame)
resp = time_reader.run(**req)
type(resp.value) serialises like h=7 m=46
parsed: h=11 m=26
